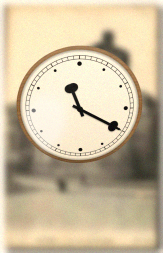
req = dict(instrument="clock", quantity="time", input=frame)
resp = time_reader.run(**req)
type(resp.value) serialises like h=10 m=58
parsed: h=11 m=20
